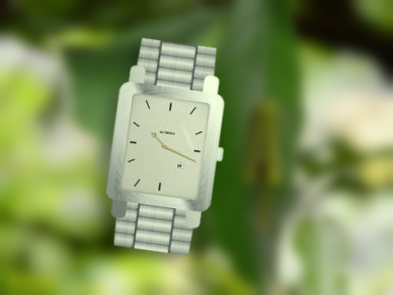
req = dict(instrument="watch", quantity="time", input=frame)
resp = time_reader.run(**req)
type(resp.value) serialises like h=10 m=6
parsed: h=10 m=18
